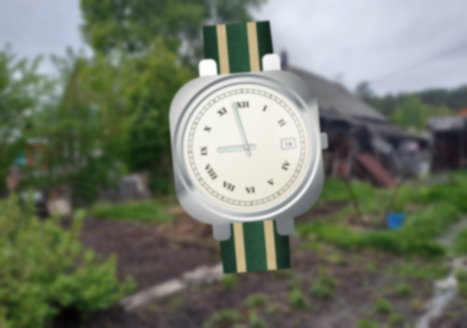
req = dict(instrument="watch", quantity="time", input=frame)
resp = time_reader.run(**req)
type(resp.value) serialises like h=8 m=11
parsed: h=8 m=58
